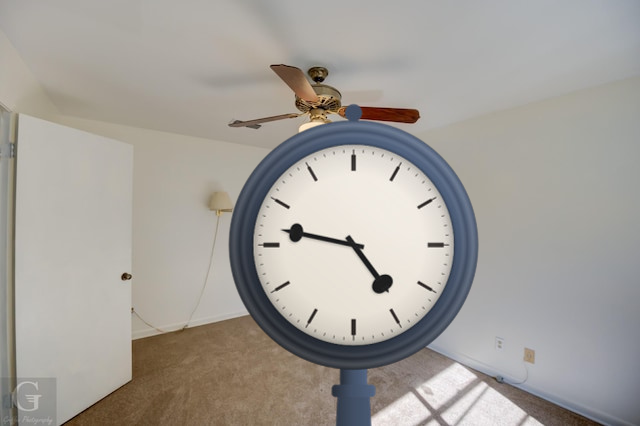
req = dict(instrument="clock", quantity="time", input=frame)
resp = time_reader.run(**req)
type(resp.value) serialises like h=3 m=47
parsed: h=4 m=47
